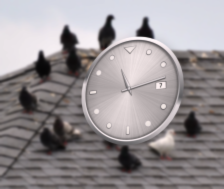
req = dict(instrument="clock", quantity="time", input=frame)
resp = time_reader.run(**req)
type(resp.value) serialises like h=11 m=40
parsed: h=11 m=13
